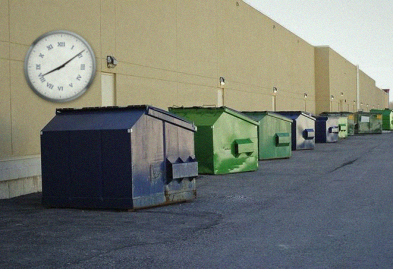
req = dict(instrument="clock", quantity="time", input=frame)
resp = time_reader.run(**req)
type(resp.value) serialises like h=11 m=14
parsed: h=8 m=9
